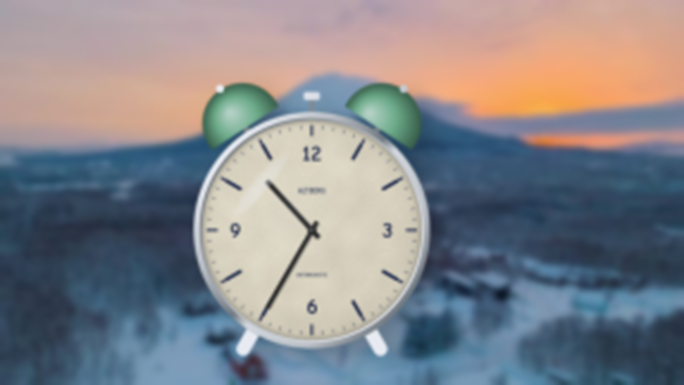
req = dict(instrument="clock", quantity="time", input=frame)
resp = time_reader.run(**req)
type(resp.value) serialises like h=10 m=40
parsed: h=10 m=35
